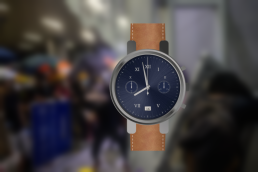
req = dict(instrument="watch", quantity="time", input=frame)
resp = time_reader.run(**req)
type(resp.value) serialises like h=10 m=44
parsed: h=7 m=58
